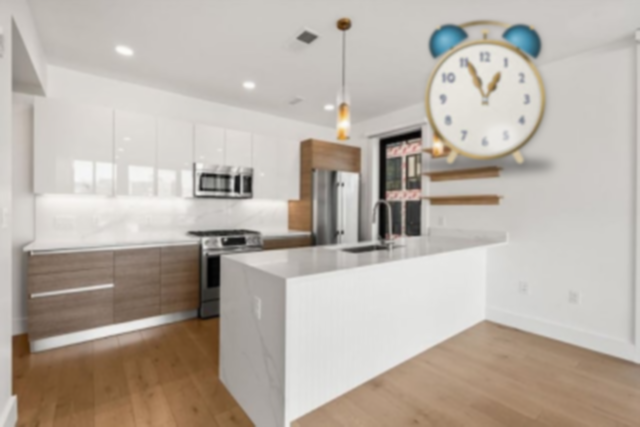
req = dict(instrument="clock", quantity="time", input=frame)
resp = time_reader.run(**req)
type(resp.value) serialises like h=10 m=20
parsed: h=12 m=56
